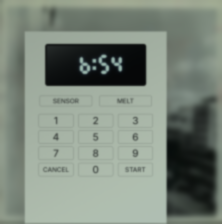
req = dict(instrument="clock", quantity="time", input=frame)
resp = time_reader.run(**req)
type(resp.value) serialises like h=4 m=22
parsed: h=6 m=54
